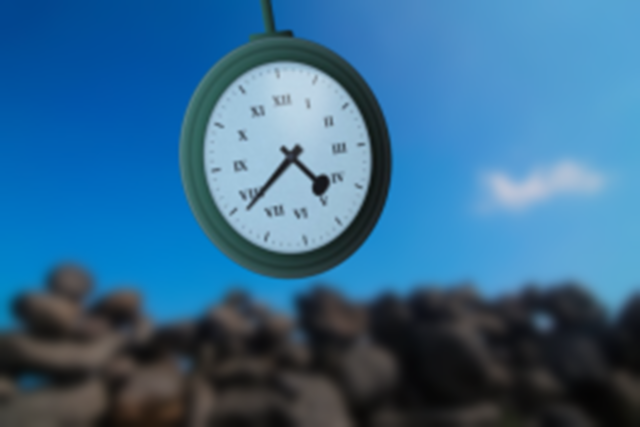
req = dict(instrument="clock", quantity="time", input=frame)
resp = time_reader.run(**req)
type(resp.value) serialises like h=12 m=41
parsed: h=4 m=39
